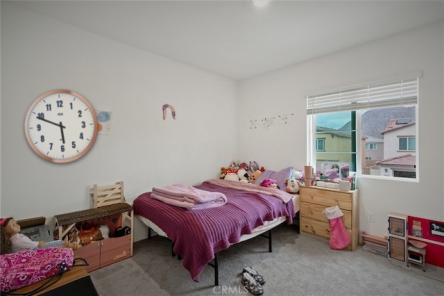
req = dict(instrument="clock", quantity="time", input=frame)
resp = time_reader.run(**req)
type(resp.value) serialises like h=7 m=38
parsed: h=5 m=49
